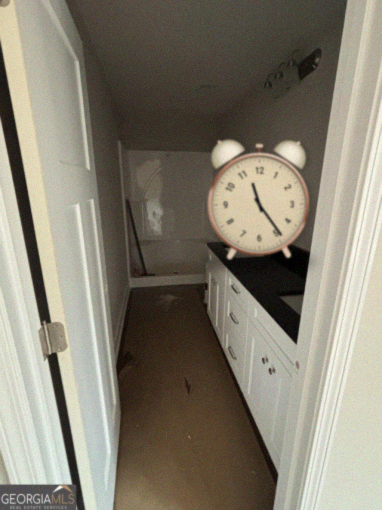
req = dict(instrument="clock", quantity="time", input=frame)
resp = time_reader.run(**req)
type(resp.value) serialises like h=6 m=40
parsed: h=11 m=24
